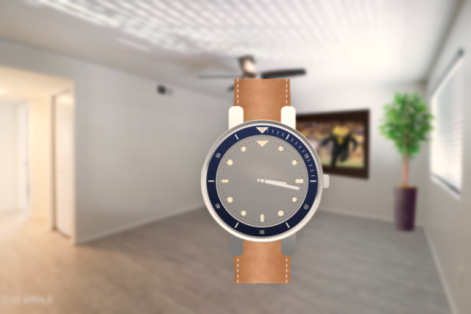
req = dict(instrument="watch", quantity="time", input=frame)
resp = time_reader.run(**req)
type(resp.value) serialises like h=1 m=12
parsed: h=3 m=17
